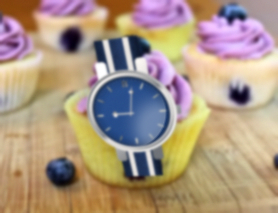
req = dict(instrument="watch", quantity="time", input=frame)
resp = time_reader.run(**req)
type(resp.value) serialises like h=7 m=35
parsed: h=9 m=2
